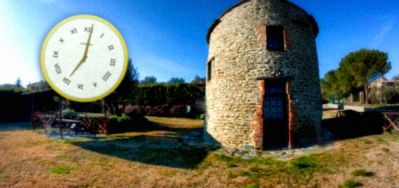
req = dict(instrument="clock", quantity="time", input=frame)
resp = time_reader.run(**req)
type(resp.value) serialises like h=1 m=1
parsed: h=7 m=1
